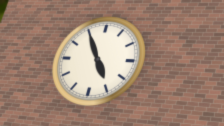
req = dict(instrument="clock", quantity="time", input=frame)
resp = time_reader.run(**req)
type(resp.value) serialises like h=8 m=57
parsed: h=4 m=55
